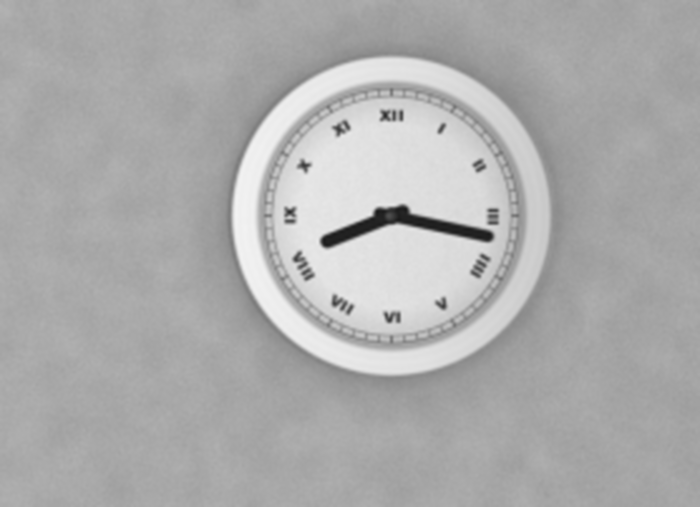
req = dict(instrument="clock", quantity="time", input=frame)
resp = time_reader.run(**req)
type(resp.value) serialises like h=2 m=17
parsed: h=8 m=17
